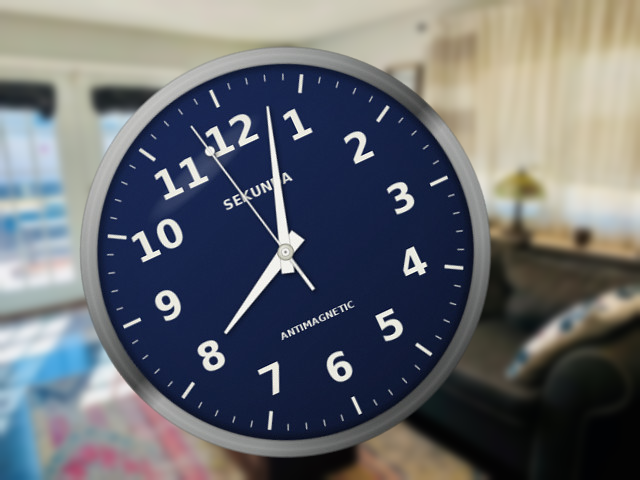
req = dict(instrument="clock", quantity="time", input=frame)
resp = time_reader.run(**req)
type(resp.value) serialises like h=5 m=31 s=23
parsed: h=8 m=2 s=58
